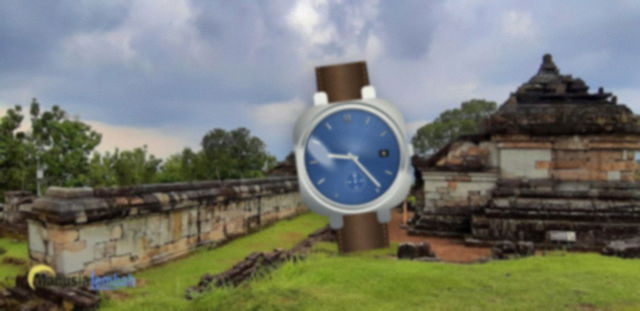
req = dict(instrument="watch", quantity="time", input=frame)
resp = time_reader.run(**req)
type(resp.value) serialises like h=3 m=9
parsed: h=9 m=24
